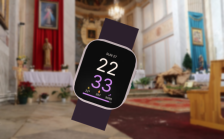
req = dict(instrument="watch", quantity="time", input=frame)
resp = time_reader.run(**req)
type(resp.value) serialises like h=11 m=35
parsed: h=22 m=33
